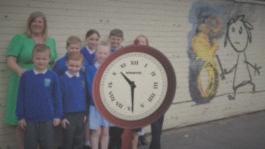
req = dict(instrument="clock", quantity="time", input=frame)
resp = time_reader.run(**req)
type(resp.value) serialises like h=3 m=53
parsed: h=10 m=29
